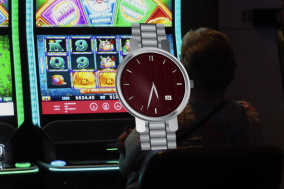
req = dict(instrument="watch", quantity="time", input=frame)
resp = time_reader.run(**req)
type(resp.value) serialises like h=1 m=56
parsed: h=5 m=33
